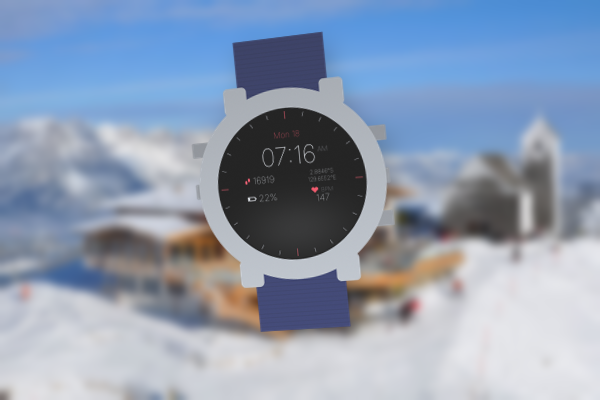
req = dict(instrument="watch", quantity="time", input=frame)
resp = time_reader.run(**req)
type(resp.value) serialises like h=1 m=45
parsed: h=7 m=16
